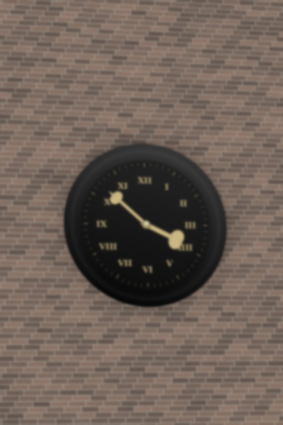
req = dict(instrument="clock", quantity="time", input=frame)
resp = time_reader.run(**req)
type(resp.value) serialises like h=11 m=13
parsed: h=3 m=52
